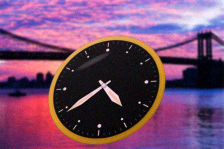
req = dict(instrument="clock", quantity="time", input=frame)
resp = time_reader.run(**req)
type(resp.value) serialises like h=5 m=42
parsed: h=4 m=39
